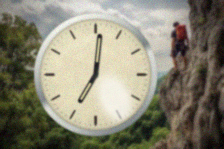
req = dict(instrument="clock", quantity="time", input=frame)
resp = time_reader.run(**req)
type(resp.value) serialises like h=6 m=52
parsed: h=7 m=1
